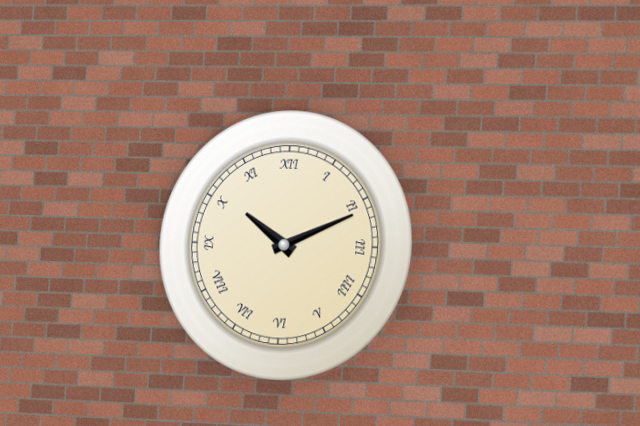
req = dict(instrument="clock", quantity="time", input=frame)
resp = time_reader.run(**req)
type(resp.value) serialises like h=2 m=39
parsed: h=10 m=11
